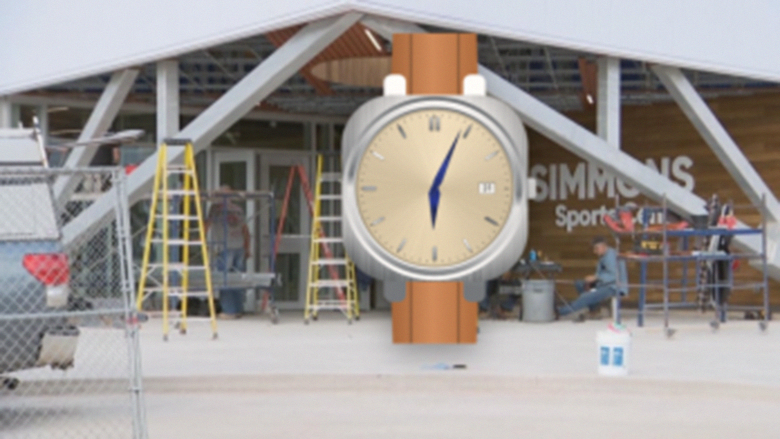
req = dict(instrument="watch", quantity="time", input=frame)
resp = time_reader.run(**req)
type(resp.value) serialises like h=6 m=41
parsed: h=6 m=4
